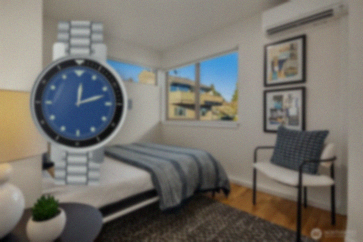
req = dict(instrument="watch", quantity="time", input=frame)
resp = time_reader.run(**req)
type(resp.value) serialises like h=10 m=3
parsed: h=12 m=12
